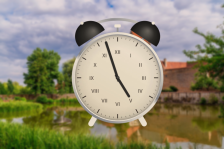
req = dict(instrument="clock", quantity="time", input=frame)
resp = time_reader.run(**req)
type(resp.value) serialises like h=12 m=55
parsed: h=4 m=57
